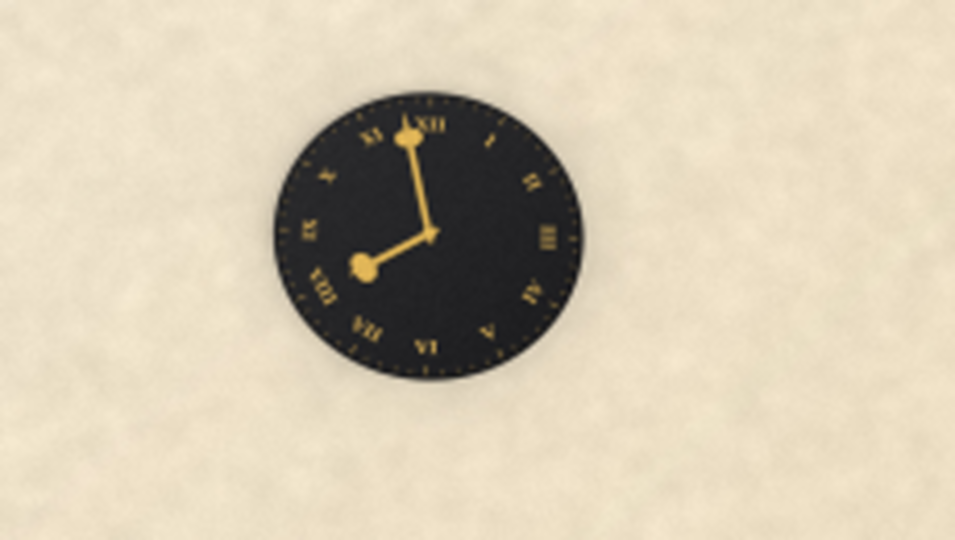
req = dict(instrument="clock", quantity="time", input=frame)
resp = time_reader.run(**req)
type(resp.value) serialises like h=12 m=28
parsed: h=7 m=58
